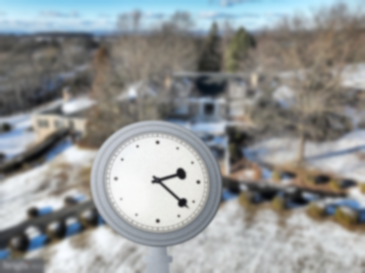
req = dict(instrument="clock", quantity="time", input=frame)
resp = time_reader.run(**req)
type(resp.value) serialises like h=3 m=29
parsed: h=2 m=22
